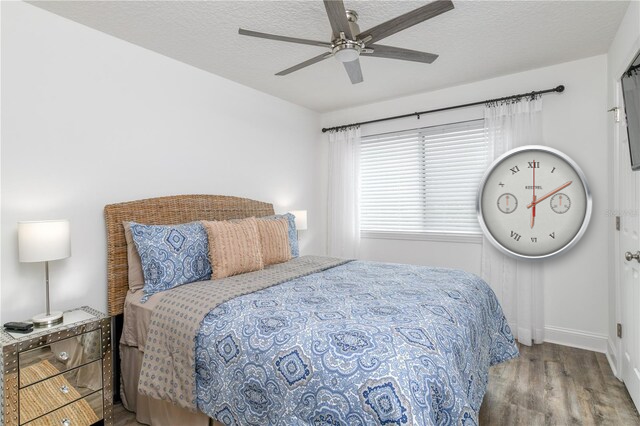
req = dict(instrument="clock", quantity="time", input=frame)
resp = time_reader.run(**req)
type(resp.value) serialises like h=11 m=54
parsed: h=6 m=10
